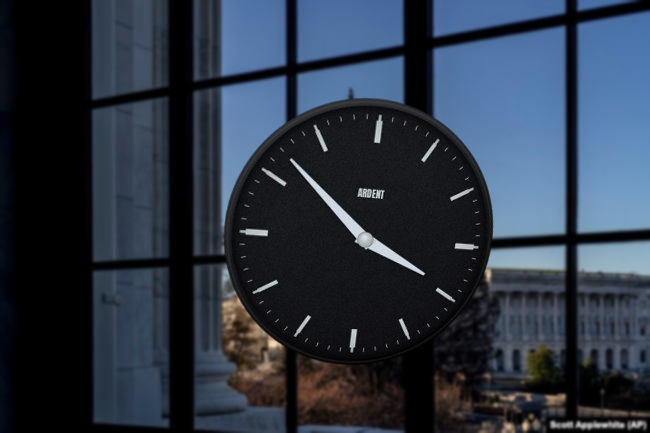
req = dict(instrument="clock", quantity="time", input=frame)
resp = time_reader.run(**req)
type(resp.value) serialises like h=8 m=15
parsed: h=3 m=52
